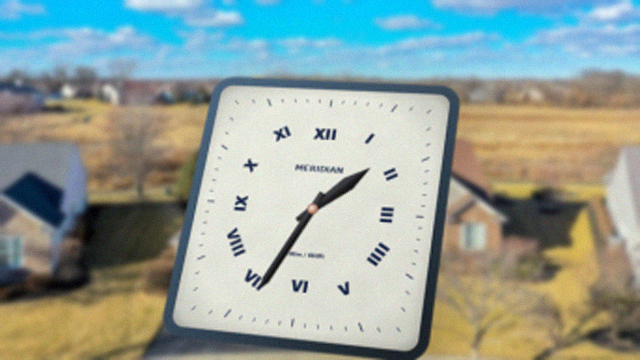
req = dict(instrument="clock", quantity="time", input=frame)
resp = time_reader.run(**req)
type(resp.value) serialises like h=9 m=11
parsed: h=1 m=34
